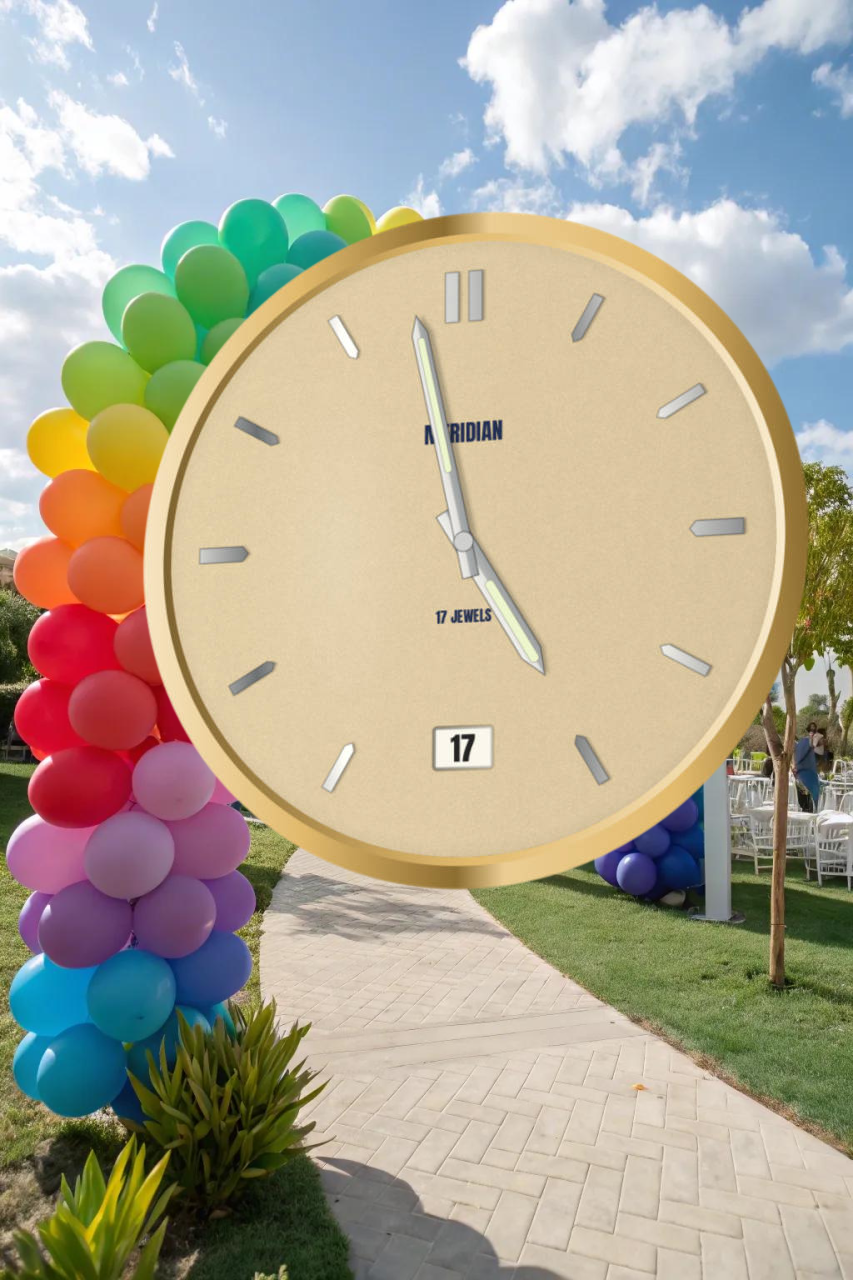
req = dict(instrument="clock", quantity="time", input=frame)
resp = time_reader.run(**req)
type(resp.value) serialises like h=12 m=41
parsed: h=4 m=58
